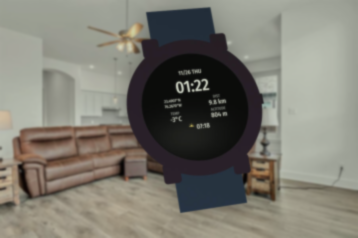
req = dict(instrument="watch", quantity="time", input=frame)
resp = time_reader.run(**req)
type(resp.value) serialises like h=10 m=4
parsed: h=1 m=22
